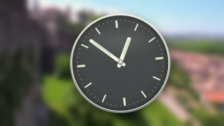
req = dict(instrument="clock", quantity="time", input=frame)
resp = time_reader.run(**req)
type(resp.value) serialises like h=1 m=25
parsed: h=12 m=52
